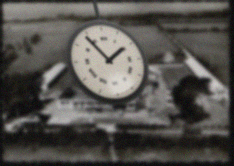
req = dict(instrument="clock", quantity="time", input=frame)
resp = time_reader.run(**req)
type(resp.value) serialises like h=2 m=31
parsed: h=1 m=54
